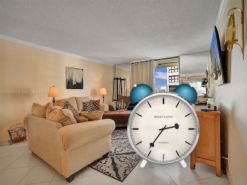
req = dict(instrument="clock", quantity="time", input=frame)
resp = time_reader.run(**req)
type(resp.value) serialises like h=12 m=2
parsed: h=2 m=36
